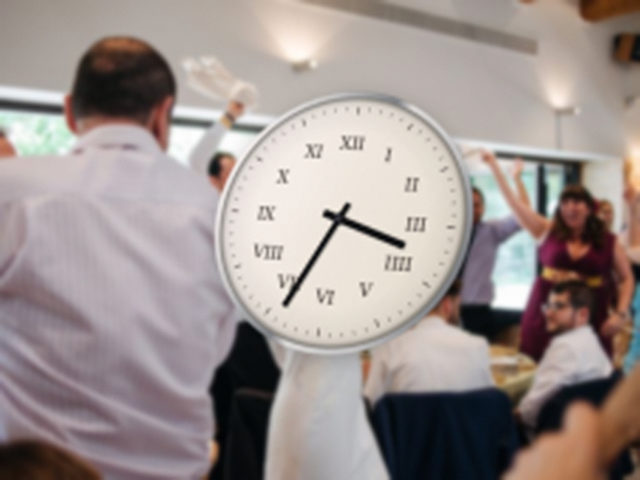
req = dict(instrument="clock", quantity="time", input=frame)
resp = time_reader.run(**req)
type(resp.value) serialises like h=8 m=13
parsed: h=3 m=34
